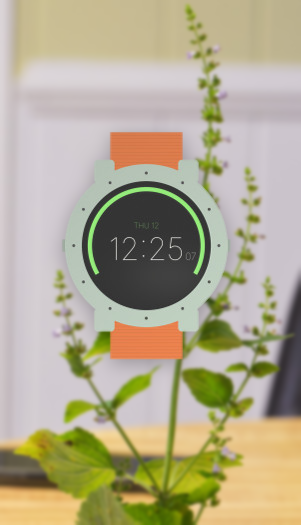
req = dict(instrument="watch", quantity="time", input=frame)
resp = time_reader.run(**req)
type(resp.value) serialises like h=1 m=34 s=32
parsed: h=12 m=25 s=7
